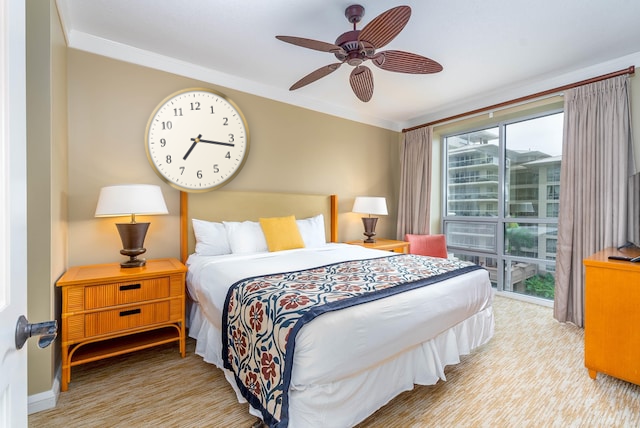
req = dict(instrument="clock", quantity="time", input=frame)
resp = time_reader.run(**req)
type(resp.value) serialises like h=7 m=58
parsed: h=7 m=17
